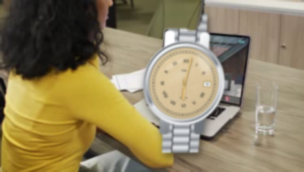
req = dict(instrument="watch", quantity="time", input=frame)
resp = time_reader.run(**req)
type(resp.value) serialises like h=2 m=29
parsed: h=6 m=2
